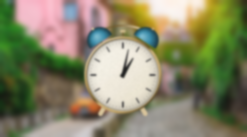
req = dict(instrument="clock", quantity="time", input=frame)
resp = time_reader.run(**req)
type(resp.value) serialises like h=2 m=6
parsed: h=1 m=2
